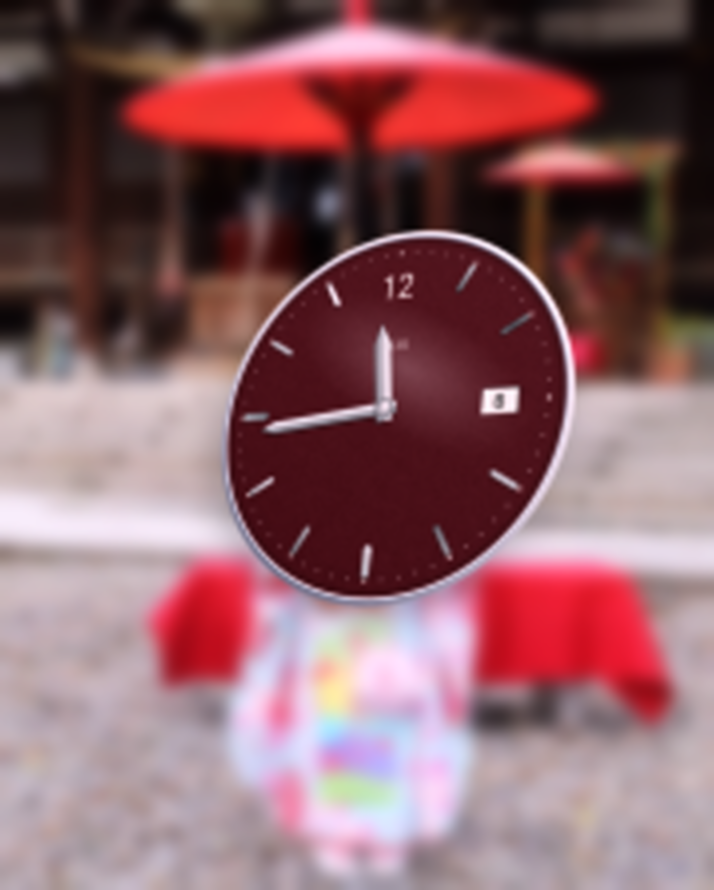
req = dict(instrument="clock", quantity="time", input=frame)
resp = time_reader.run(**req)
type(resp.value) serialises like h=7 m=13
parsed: h=11 m=44
